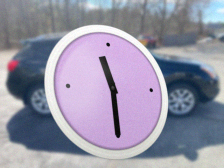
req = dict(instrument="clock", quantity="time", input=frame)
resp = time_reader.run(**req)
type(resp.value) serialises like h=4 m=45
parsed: h=11 m=30
